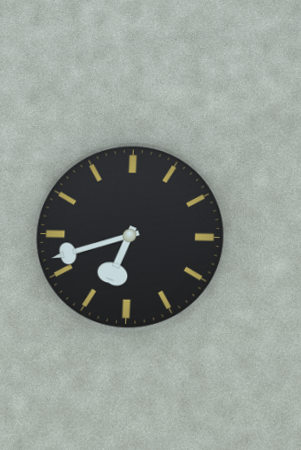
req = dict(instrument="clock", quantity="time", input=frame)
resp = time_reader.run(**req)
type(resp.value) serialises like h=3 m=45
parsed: h=6 m=42
